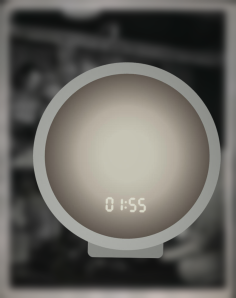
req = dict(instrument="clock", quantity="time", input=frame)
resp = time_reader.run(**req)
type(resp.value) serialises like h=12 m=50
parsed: h=1 m=55
